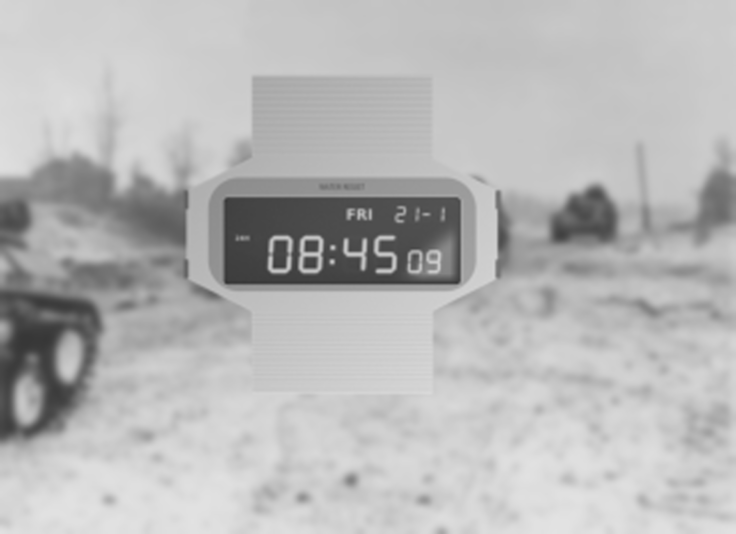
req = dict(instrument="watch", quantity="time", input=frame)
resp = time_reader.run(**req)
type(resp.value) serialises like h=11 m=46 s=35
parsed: h=8 m=45 s=9
